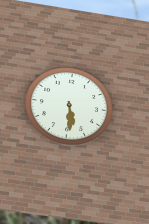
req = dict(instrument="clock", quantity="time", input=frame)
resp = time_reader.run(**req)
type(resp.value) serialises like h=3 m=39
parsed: h=5 m=29
